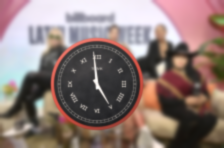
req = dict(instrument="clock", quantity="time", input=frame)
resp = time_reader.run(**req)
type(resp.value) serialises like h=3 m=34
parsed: h=4 m=59
